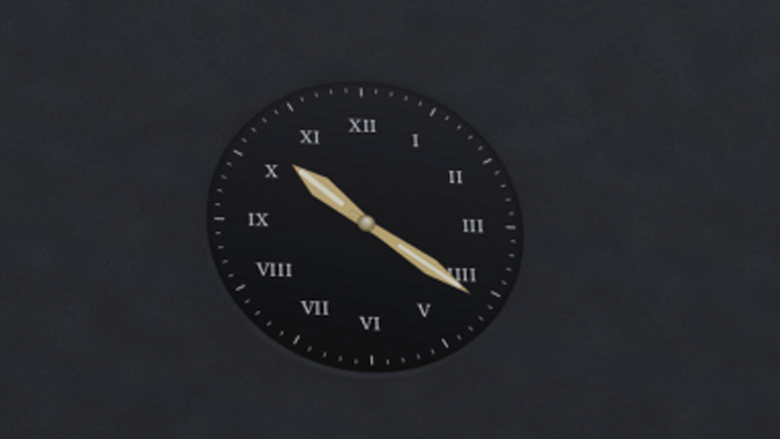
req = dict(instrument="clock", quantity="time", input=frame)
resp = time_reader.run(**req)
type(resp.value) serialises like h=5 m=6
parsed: h=10 m=21
